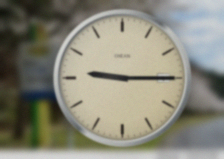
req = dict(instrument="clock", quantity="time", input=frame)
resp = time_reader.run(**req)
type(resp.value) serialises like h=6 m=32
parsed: h=9 m=15
